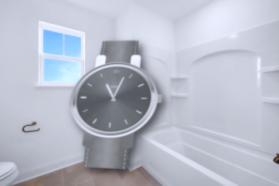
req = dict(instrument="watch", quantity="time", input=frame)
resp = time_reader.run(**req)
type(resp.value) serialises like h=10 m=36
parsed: h=11 m=3
